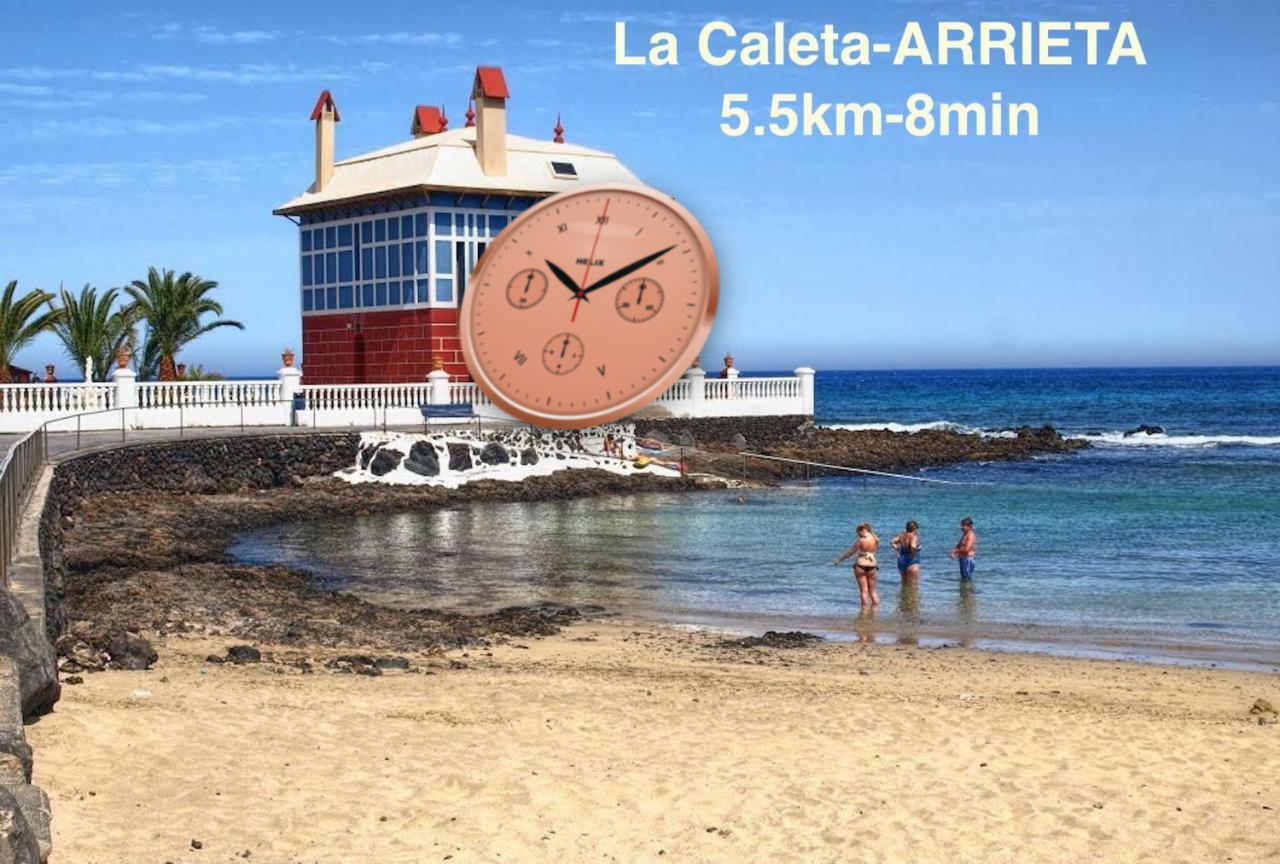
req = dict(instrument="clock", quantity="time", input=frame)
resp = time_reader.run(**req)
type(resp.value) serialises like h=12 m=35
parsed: h=10 m=9
